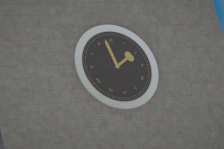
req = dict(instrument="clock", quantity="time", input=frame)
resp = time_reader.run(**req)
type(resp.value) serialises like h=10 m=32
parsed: h=1 m=58
